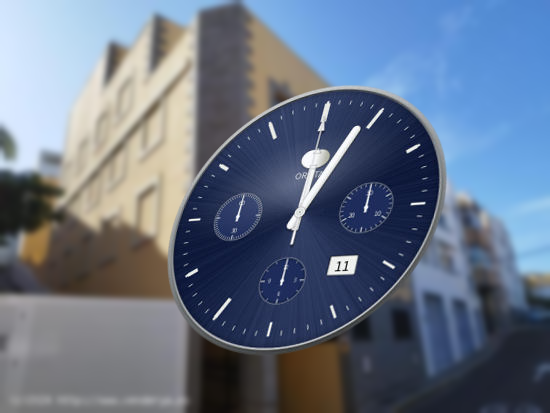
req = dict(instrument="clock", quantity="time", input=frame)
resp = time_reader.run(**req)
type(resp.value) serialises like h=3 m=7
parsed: h=12 m=4
